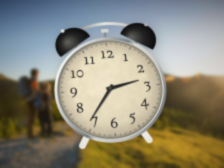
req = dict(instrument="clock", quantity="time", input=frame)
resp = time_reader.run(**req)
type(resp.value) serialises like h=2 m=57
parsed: h=2 m=36
